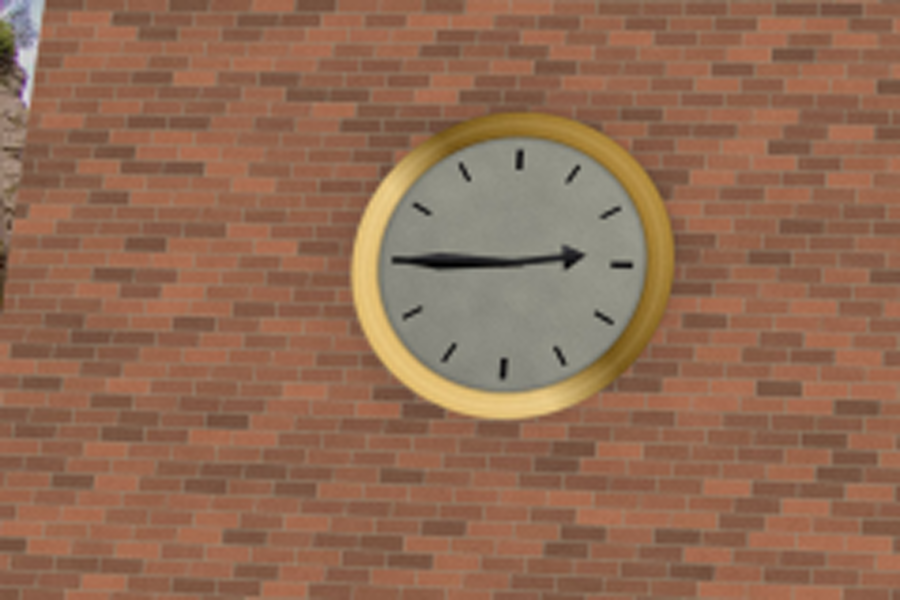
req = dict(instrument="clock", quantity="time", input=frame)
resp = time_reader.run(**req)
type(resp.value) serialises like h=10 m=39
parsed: h=2 m=45
